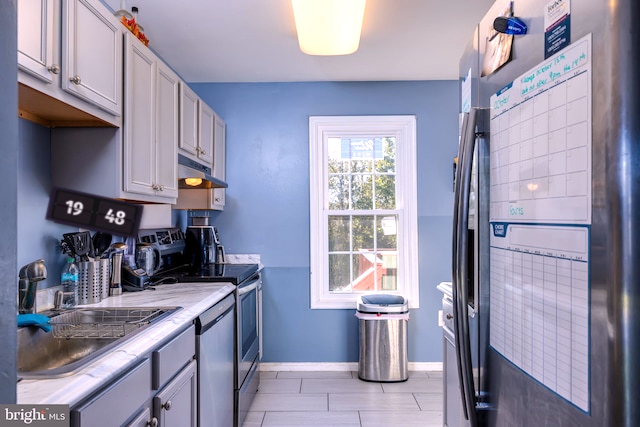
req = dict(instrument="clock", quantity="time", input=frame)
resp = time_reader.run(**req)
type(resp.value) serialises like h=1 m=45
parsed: h=19 m=48
